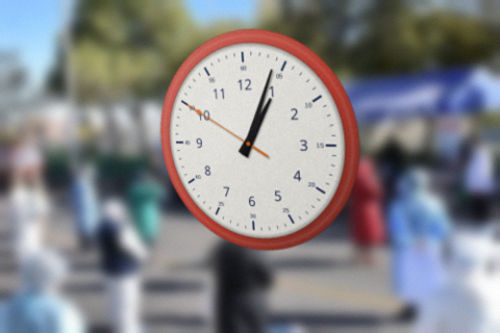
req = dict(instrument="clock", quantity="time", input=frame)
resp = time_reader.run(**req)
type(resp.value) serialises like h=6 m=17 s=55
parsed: h=1 m=3 s=50
